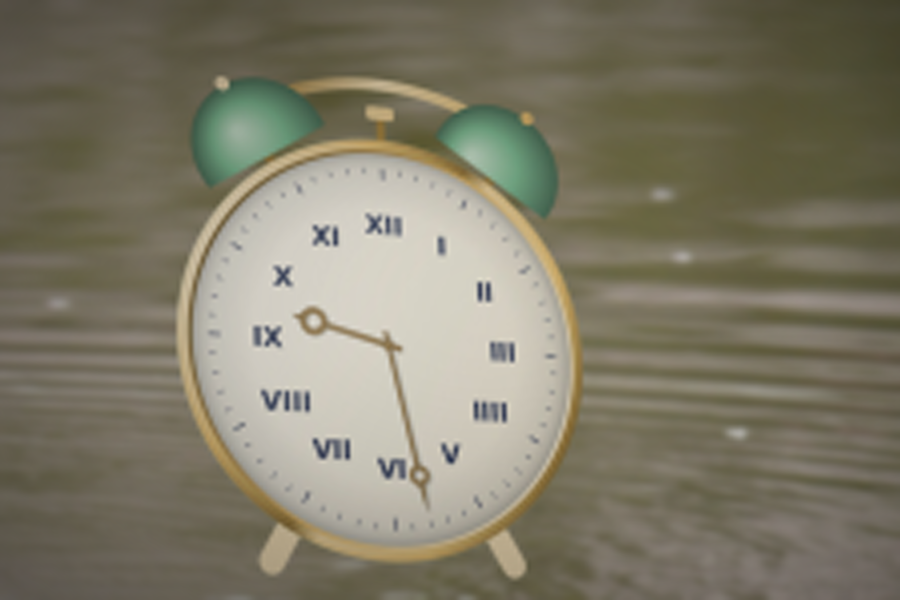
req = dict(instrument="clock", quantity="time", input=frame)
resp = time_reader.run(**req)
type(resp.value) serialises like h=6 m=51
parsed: h=9 m=28
